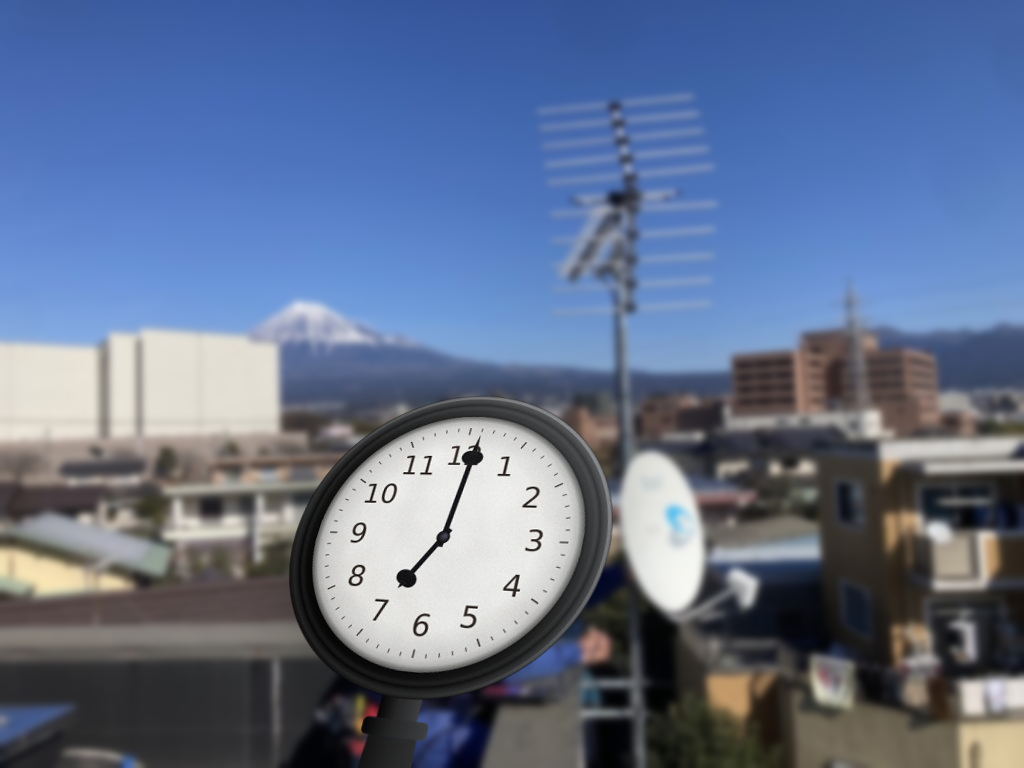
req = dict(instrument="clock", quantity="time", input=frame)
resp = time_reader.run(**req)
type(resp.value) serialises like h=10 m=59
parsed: h=7 m=1
